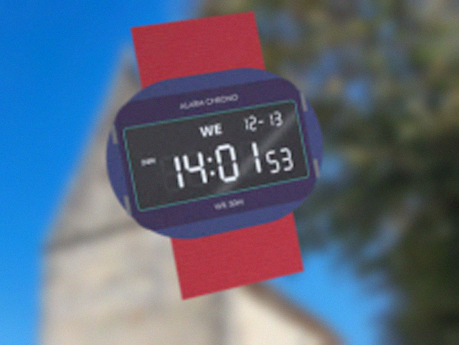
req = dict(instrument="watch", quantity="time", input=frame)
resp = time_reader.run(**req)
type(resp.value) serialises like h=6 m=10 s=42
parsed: h=14 m=1 s=53
